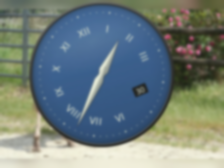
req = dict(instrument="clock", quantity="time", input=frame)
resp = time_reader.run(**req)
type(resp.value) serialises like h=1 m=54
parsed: h=1 m=38
